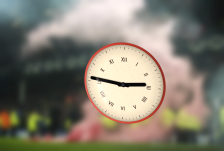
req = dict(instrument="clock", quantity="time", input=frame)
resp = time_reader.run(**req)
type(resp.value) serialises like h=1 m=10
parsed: h=2 m=46
